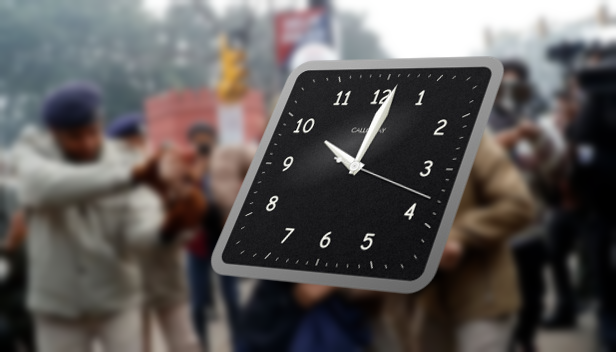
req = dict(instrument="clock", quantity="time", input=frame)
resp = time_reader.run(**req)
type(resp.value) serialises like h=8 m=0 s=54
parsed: h=10 m=1 s=18
